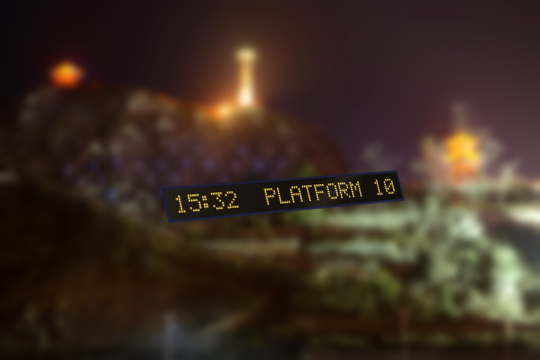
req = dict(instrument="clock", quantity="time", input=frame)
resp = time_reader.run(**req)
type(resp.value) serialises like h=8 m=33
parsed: h=15 m=32
